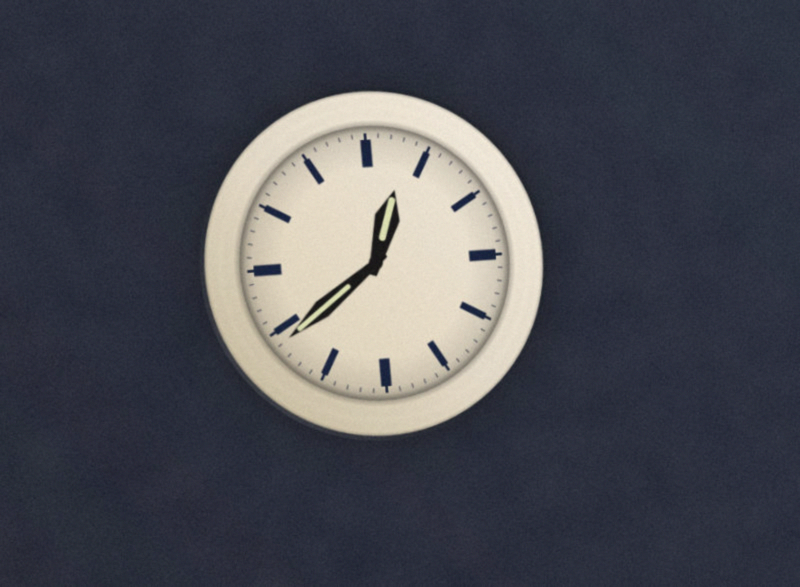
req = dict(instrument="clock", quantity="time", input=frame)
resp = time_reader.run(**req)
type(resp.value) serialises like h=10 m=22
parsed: h=12 m=39
